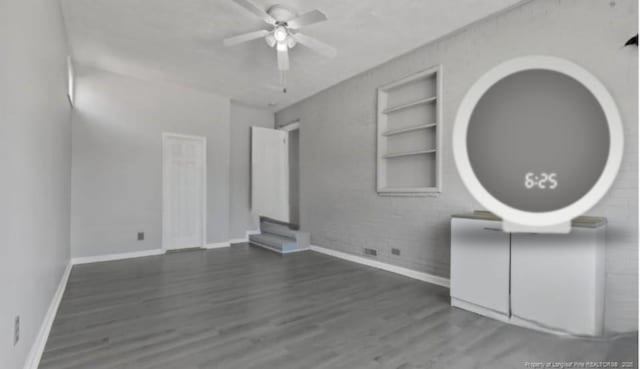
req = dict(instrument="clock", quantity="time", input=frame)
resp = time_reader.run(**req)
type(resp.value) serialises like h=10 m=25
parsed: h=6 m=25
